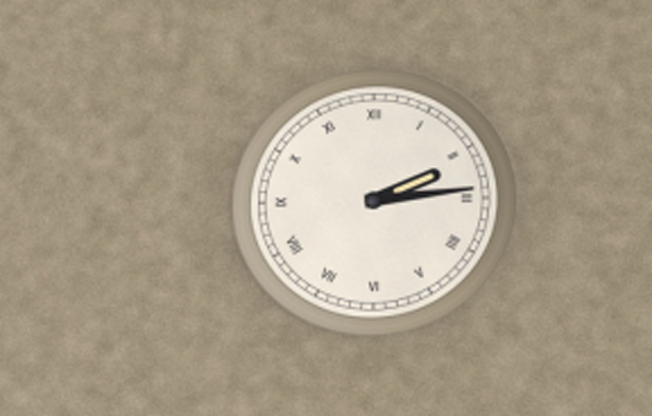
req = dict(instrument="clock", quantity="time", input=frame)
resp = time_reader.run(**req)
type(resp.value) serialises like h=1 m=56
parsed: h=2 m=14
